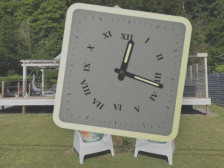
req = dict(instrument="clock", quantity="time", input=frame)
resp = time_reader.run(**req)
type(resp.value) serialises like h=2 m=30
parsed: h=12 m=17
